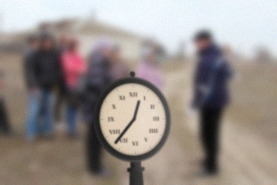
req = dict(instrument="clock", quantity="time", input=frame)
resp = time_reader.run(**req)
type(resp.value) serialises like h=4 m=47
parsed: h=12 m=37
